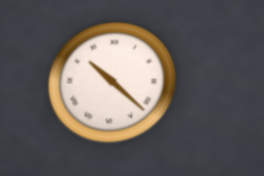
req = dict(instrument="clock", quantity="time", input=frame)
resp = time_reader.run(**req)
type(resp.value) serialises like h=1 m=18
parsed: h=10 m=22
